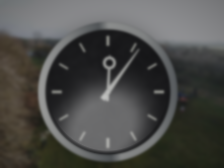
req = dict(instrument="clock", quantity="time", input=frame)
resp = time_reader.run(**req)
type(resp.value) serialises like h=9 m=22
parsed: h=12 m=6
